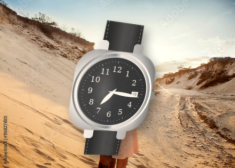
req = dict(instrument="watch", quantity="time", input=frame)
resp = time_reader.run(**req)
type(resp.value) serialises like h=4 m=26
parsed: h=7 m=16
